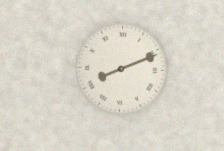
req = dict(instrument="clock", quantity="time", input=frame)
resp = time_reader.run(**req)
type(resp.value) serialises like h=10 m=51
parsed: h=8 m=11
